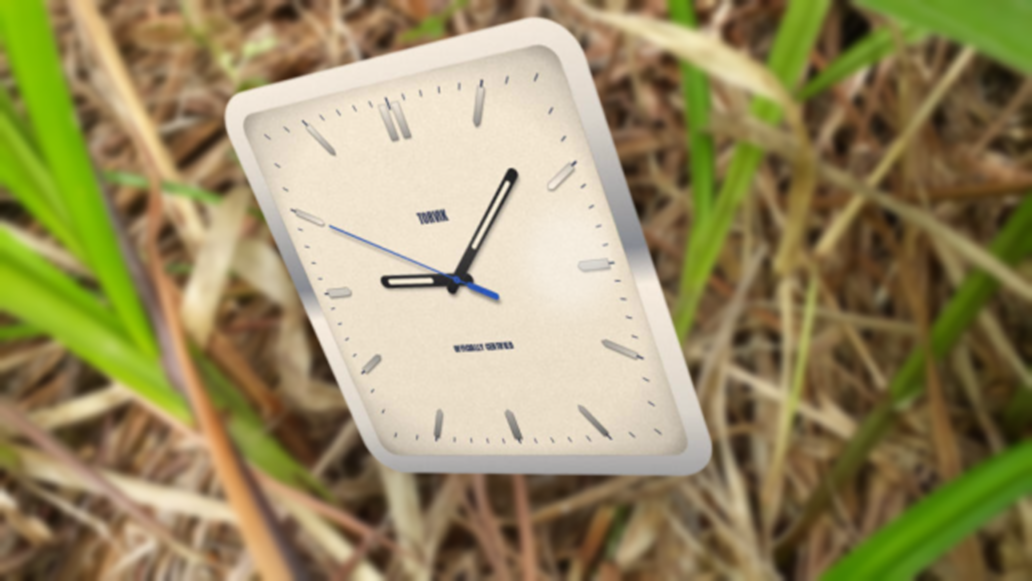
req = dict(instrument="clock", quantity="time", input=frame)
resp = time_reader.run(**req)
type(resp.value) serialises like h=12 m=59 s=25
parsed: h=9 m=7 s=50
